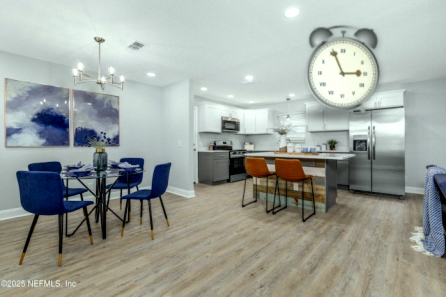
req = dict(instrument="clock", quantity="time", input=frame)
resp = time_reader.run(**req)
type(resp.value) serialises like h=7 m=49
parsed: h=2 m=56
